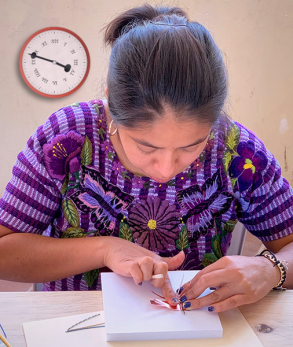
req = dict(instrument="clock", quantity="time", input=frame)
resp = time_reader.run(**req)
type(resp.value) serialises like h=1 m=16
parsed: h=3 m=48
